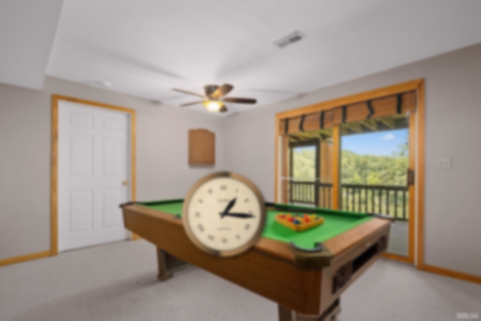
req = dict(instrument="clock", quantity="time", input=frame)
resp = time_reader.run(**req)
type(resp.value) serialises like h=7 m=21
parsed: h=1 m=16
